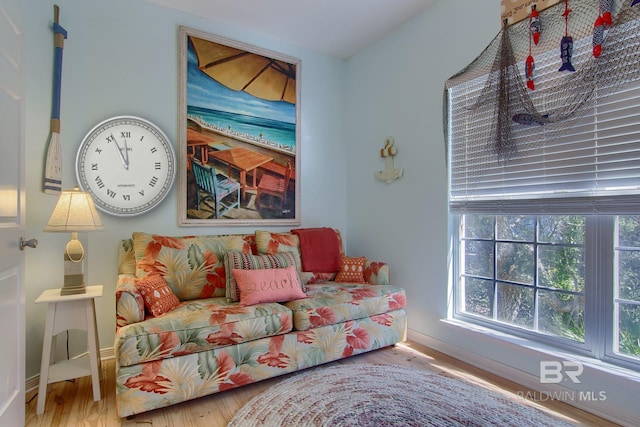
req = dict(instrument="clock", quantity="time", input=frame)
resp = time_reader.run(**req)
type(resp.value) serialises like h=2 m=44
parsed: h=11 m=56
